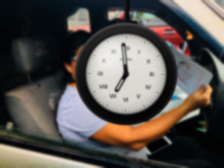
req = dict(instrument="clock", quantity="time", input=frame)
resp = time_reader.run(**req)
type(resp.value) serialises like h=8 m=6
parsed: h=6 m=59
